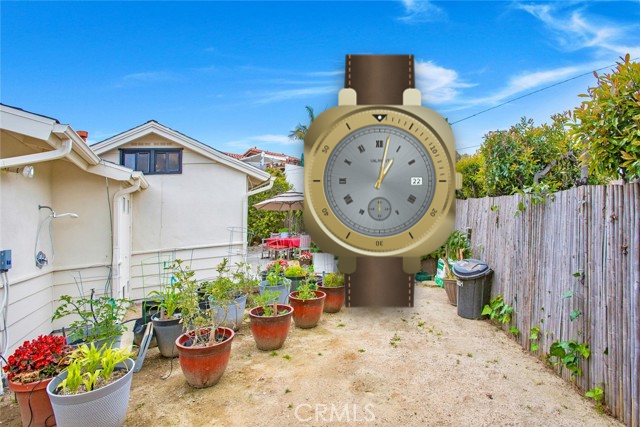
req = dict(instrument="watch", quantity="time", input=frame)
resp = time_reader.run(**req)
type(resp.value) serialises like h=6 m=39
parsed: h=1 m=2
